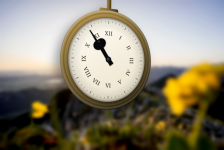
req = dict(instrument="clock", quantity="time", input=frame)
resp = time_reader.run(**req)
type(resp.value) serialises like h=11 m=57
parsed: h=10 m=54
